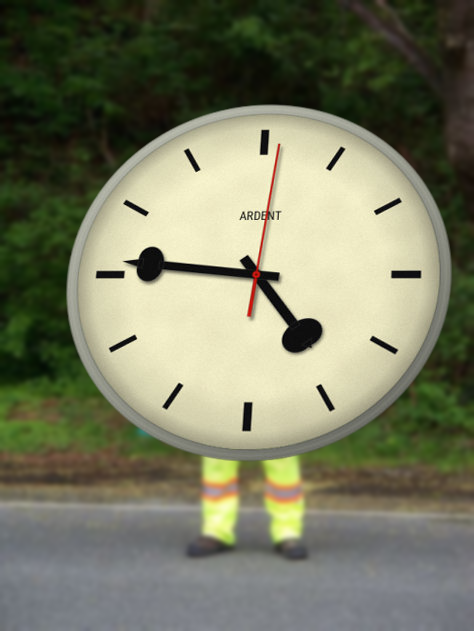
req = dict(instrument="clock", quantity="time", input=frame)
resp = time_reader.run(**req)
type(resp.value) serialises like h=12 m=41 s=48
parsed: h=4 m=46 s=1
